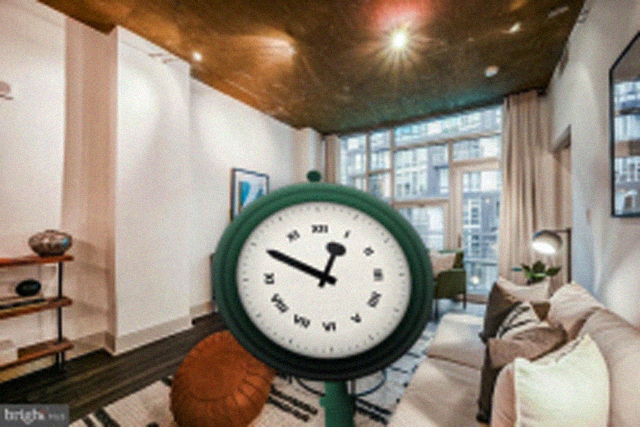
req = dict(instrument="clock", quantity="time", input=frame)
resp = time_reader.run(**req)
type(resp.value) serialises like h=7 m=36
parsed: h=12 m=50
